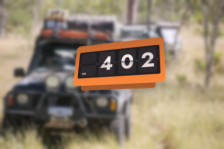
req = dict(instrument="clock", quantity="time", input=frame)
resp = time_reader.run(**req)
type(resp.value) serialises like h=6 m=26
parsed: h=4 m=2
